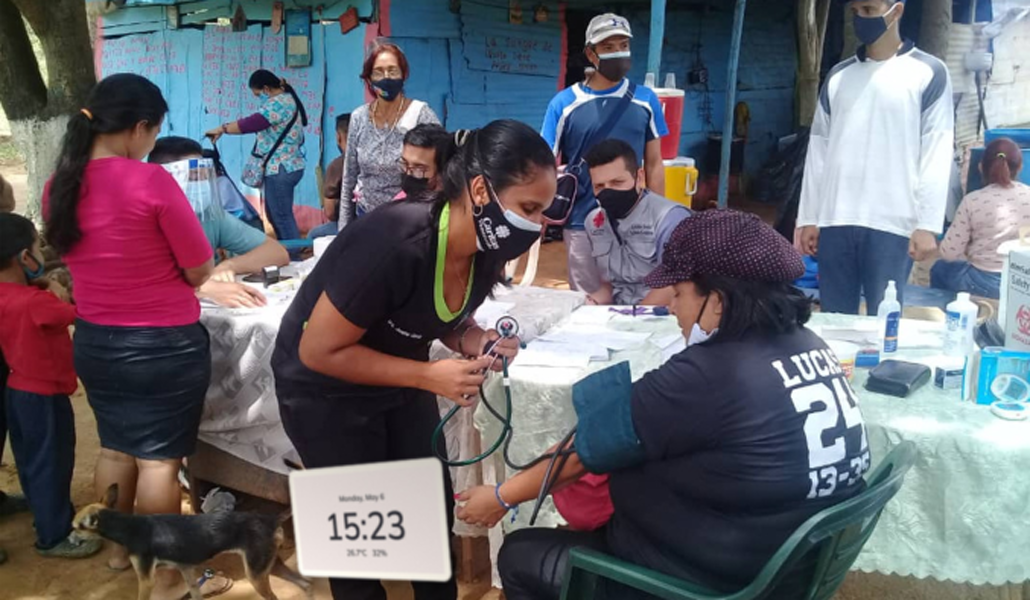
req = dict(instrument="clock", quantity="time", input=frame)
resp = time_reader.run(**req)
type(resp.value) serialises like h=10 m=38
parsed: h=15 m=23
